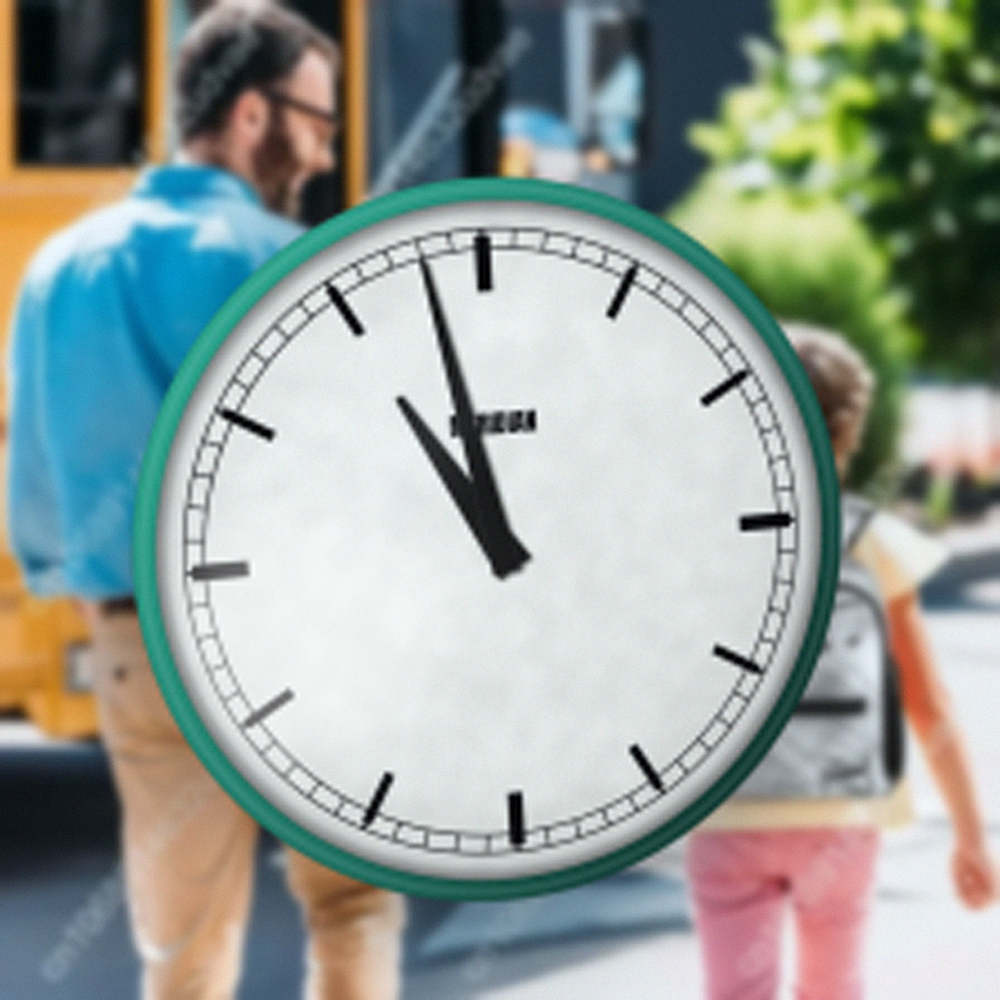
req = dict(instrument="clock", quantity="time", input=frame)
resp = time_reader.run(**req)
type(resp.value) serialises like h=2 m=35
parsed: h=10 m=58
